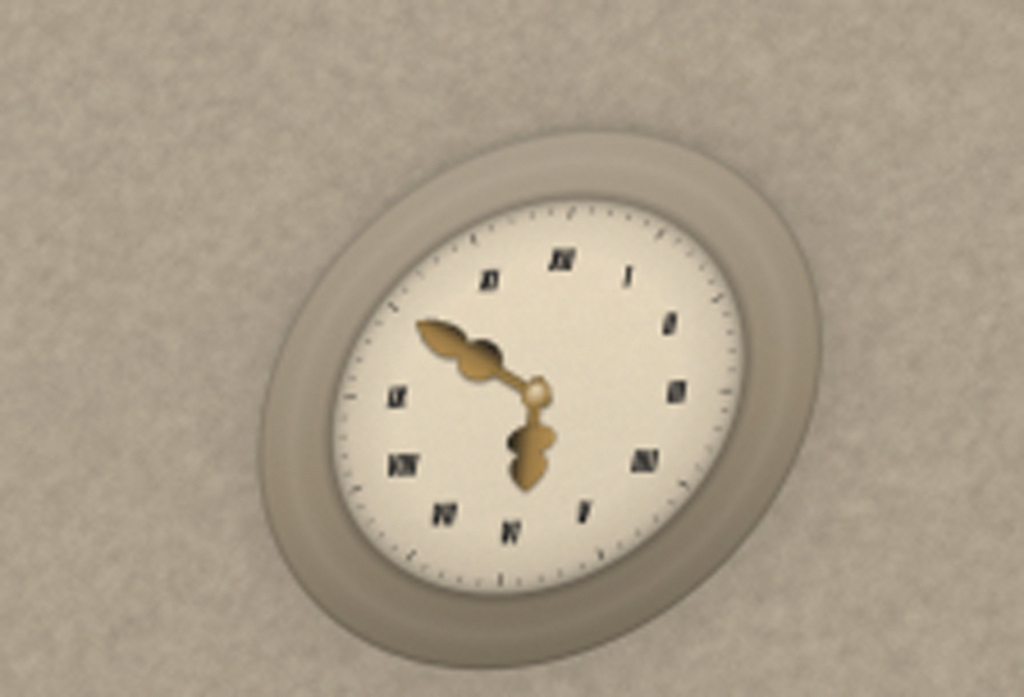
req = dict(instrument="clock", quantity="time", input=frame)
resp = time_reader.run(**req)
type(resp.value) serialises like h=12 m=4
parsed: h=5 m=50
